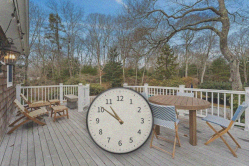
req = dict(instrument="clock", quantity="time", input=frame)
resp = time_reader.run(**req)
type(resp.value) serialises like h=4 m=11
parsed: h=10 m=51
